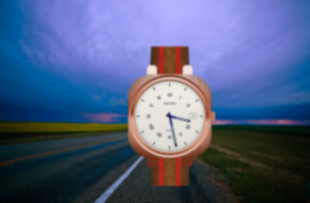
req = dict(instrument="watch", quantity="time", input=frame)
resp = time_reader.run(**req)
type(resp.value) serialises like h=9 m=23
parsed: h=3 m=28
